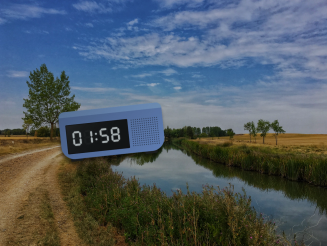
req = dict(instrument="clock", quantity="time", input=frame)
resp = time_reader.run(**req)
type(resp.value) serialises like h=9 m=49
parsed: h=1 m=58
